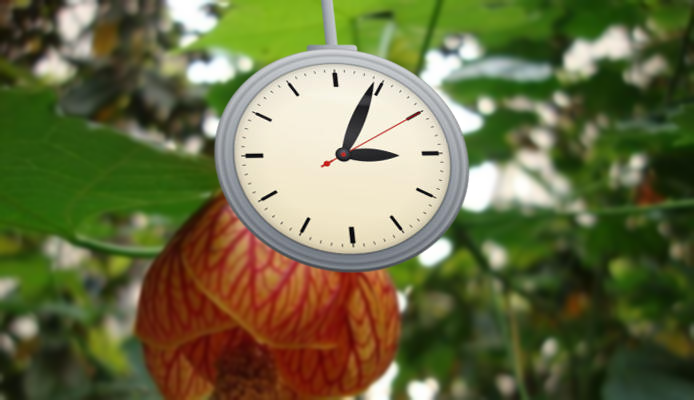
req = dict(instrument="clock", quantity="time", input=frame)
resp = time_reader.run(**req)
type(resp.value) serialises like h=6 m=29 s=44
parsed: h=3 m=4 s=10
